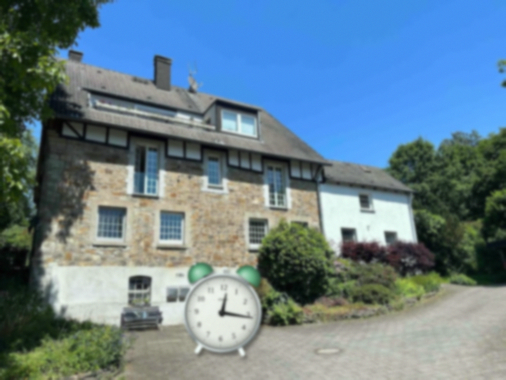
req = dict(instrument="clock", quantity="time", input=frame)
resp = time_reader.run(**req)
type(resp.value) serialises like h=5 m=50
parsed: h=12 m=16
